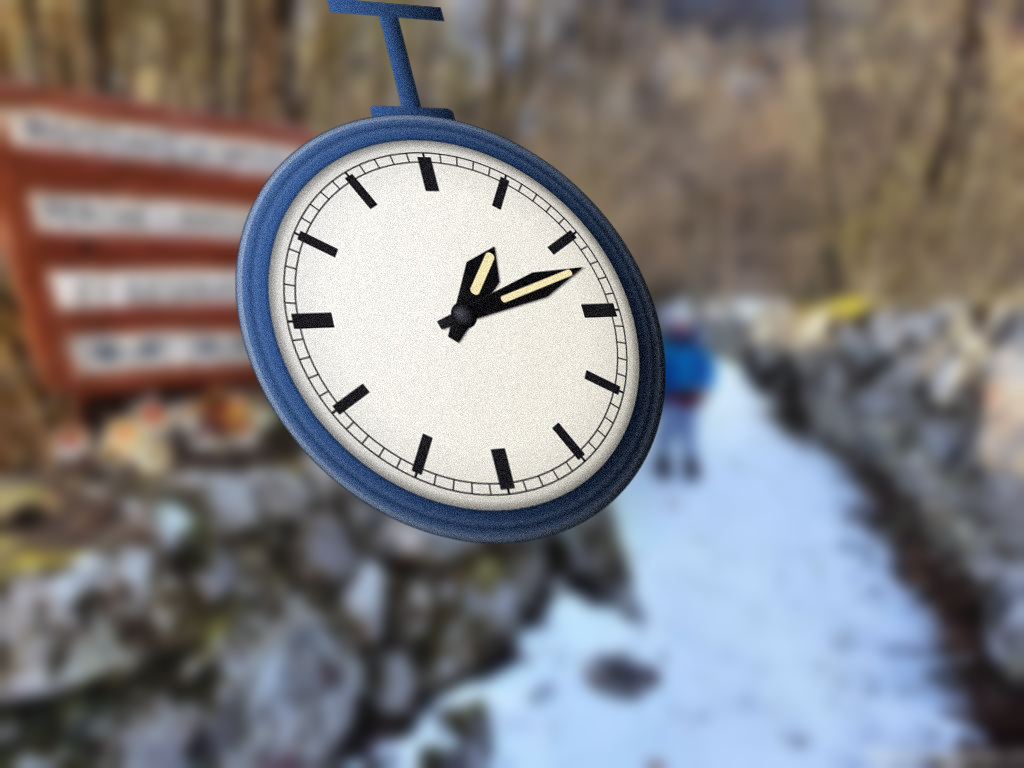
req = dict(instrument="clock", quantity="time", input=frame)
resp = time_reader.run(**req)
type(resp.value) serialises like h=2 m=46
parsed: h=1 m=12
